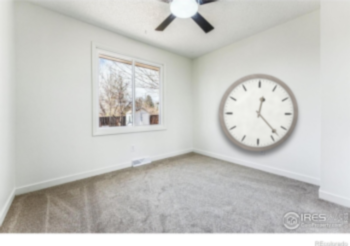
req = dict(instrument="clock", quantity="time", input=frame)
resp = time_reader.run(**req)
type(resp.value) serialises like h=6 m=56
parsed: h=12 m=23
